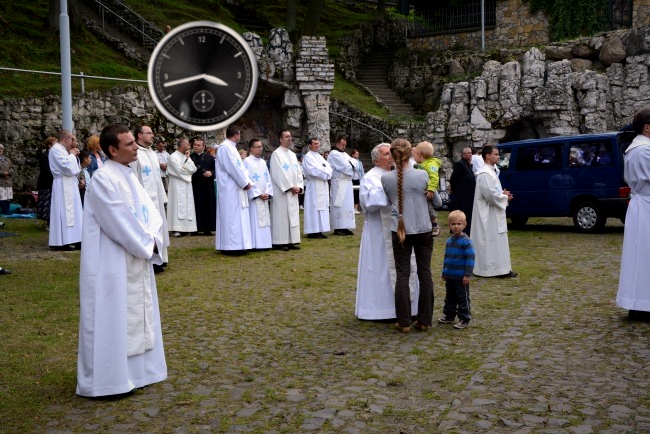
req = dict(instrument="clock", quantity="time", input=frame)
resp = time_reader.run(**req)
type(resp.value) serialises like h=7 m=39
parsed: h=3 m=43
